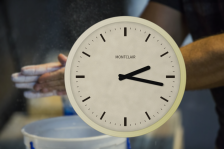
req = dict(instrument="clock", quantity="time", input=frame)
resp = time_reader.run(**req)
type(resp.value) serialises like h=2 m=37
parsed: h=2 m=17
